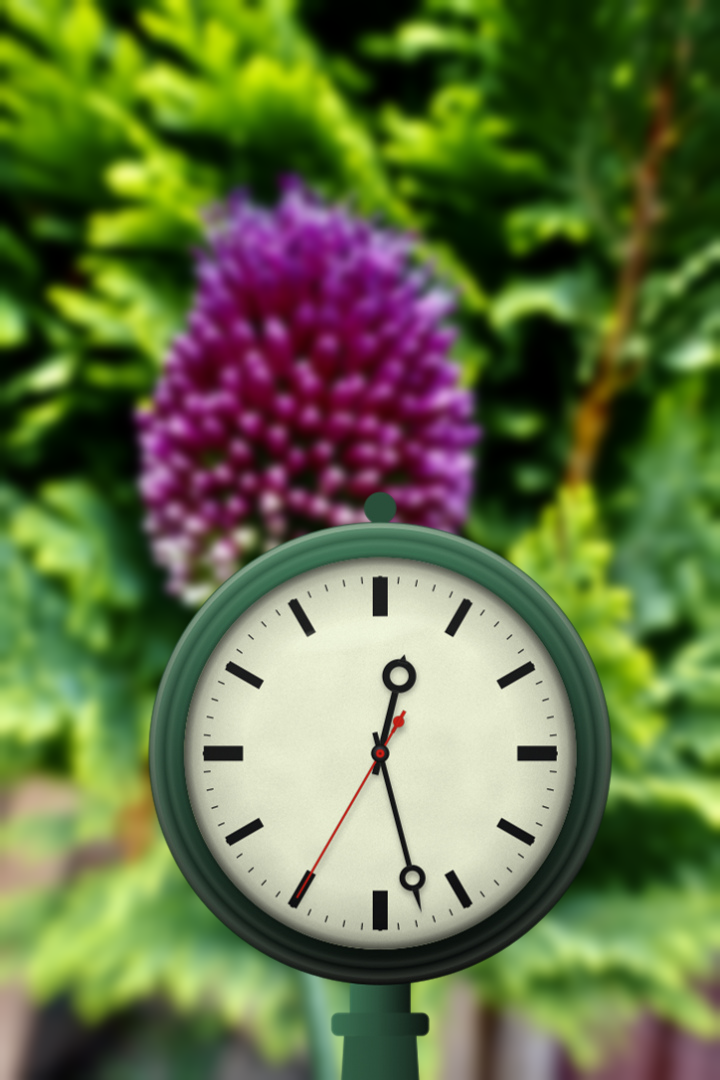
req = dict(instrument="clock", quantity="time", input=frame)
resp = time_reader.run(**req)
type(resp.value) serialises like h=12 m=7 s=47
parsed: h=12 m=27 s=35
